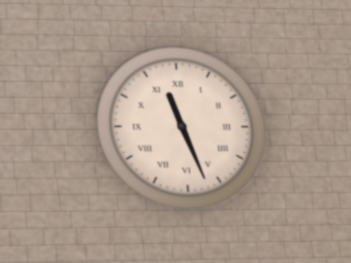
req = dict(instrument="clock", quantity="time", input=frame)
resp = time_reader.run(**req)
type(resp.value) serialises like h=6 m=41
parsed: h=11 m=27
